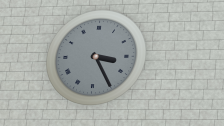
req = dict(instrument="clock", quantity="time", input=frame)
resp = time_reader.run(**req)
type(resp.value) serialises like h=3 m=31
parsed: h=3 m=25
